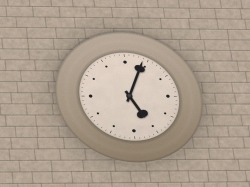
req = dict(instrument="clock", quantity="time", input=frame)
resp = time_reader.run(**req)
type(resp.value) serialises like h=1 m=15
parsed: h=5 m=4
